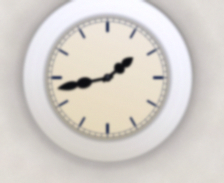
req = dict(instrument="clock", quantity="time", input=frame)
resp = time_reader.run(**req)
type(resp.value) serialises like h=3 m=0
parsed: h=1 m=43
